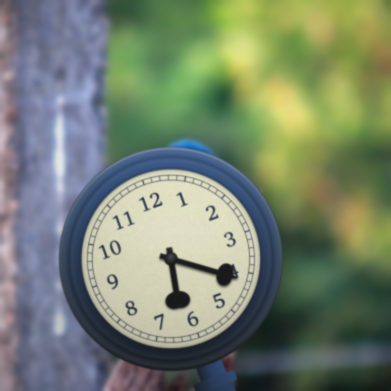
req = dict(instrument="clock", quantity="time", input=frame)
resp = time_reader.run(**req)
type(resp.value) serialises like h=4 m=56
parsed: h=6 m=21
